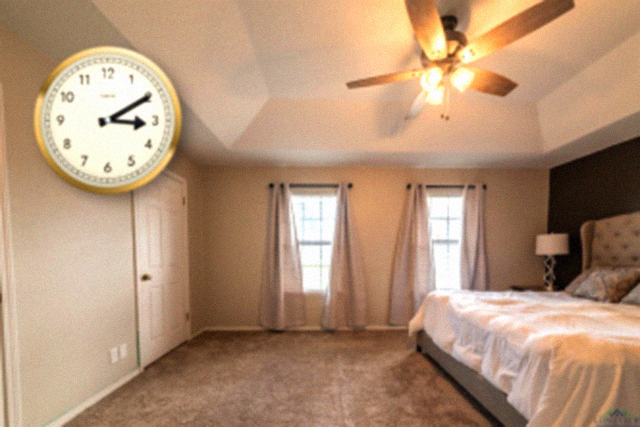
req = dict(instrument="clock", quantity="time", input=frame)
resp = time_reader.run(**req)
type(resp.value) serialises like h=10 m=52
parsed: h=3 m=10
